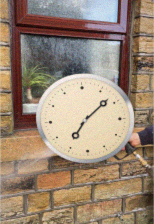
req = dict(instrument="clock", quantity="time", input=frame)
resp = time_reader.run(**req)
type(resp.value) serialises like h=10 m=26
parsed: h=7 m=8
